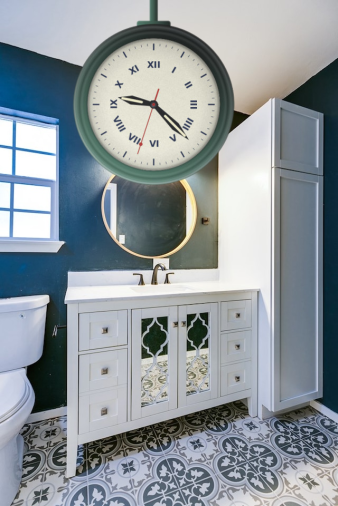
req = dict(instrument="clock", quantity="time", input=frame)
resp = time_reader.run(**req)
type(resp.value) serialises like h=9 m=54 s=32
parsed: h=9 m=22 s=33
